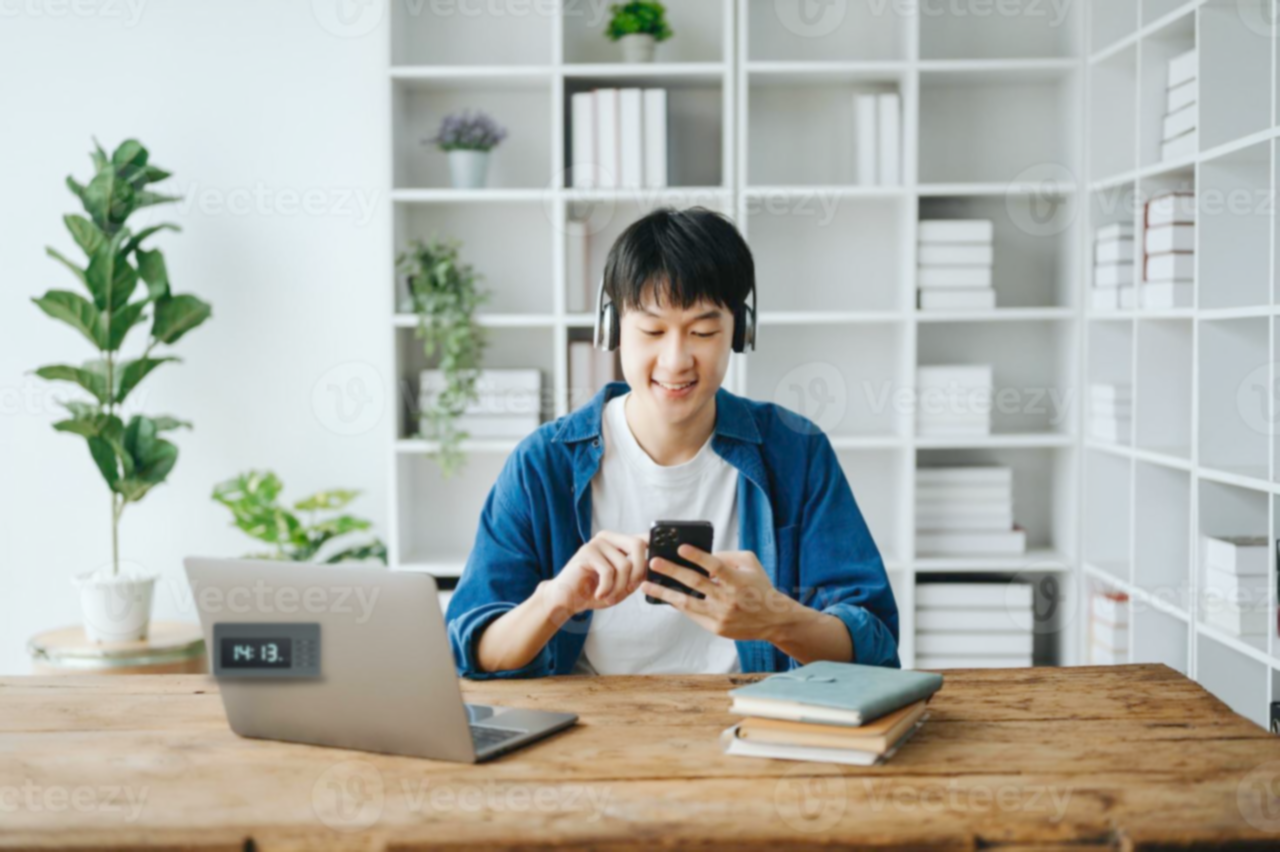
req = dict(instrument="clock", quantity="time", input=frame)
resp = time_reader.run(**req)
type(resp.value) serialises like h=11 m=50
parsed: h=14 m=13
